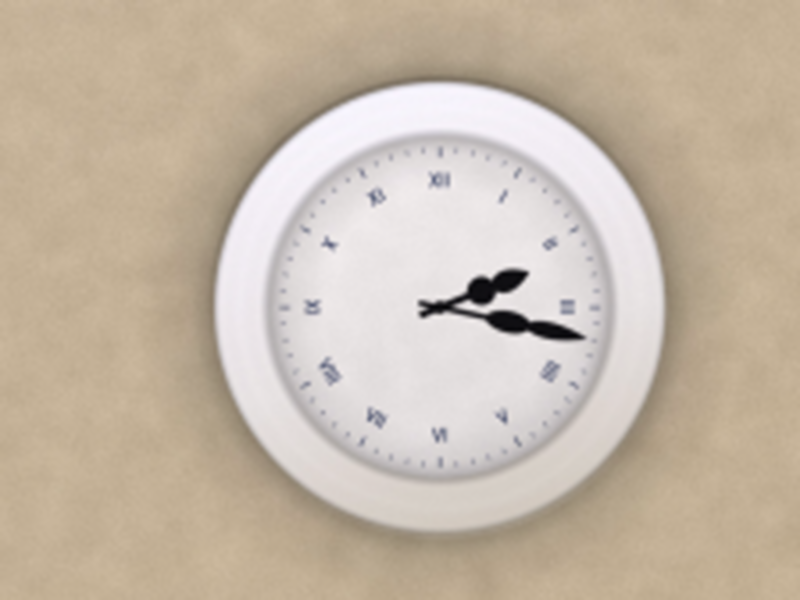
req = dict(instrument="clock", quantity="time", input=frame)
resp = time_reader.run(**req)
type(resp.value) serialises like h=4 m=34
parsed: h=2 m=17
